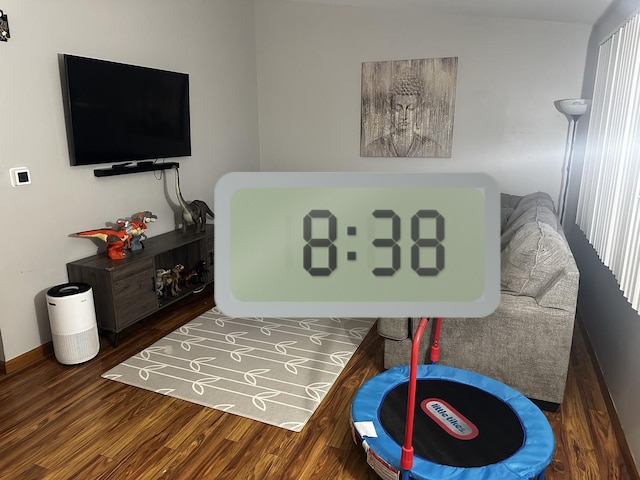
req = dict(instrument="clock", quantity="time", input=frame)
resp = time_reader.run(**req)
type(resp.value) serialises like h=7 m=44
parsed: h=8 m=38
